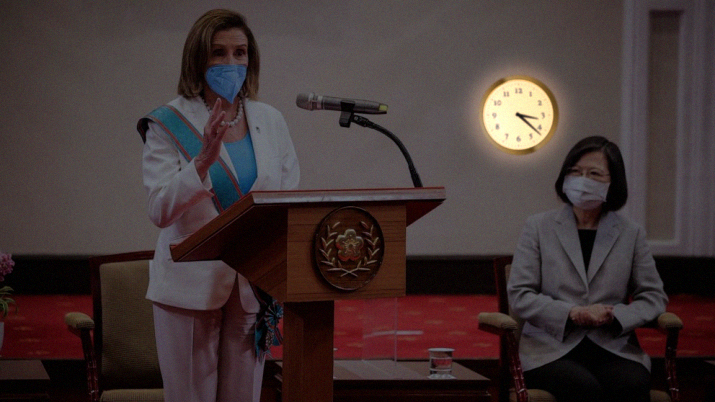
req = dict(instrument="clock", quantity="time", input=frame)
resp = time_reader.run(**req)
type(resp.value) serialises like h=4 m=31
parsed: h=3 m=22
